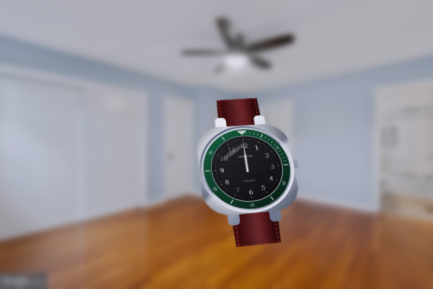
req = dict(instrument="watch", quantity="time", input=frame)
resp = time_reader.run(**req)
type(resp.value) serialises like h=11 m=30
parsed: h=12 m=0
